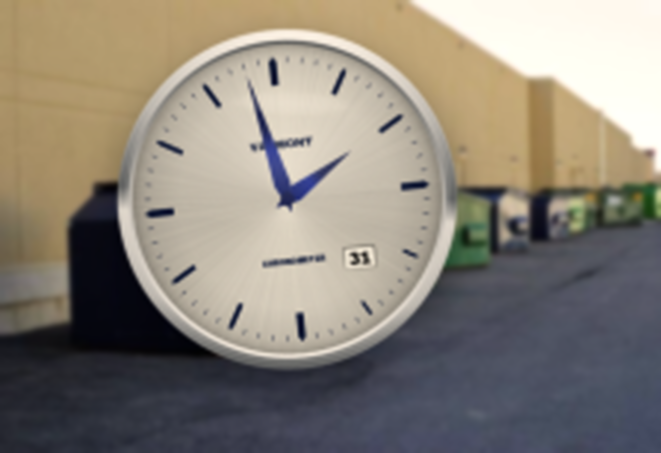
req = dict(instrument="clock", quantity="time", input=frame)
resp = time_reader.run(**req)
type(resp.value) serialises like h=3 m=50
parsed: h=1 m=58
